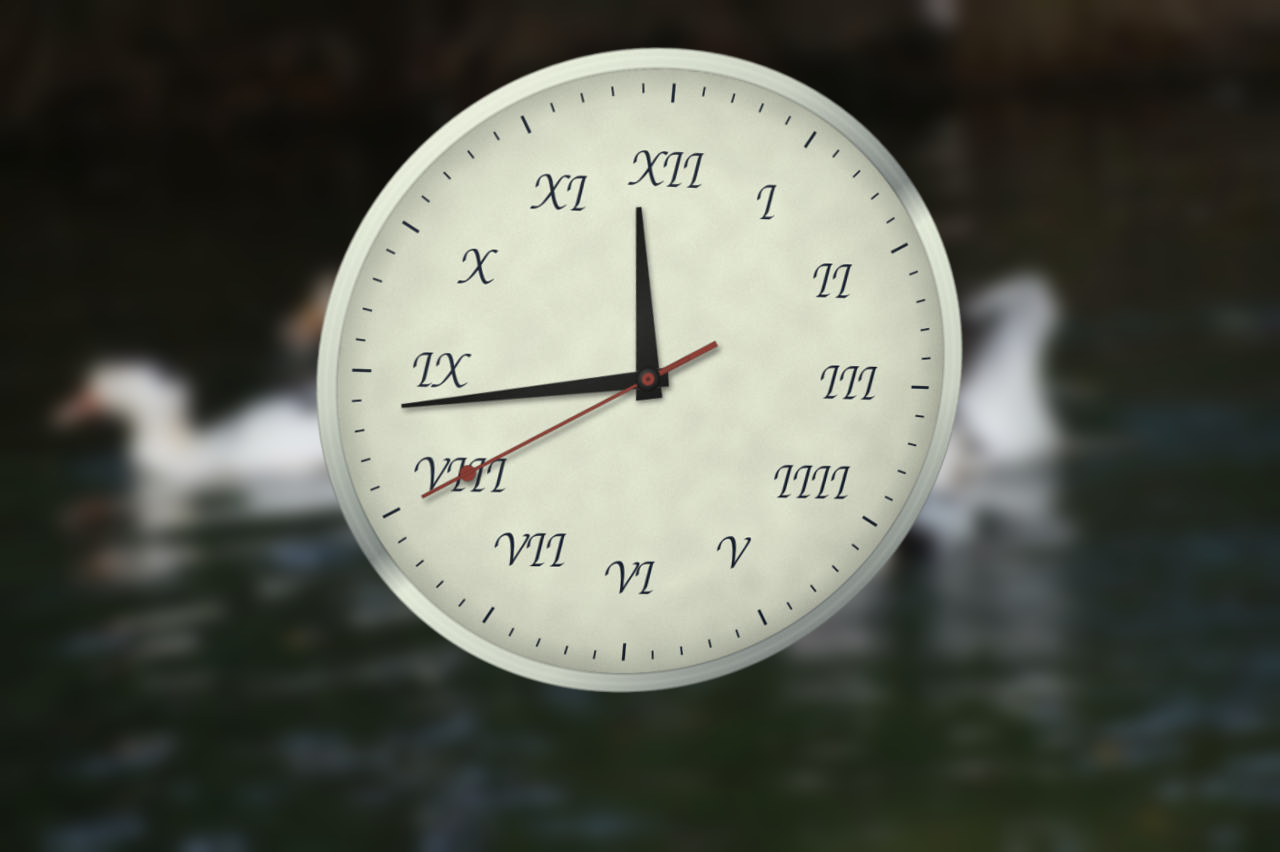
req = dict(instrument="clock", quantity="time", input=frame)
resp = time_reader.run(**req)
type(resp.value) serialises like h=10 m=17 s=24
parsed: h=11 m=43 s=40
